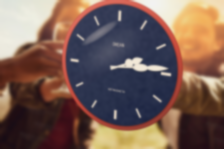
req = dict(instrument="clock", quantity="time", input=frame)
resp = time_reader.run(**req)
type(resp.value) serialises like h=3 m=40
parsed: h=2 m=14
